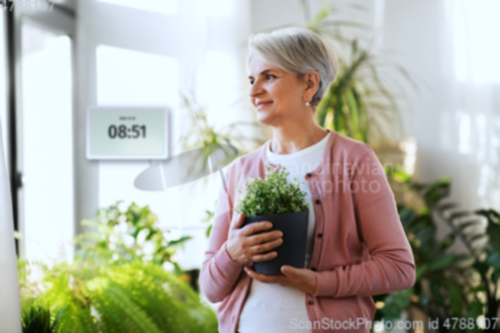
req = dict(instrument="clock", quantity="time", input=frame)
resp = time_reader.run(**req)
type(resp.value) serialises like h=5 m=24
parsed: h=8 m=51
